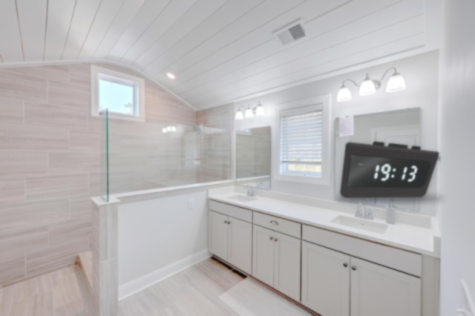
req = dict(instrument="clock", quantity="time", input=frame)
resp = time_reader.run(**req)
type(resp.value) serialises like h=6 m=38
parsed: h=19 m=13
